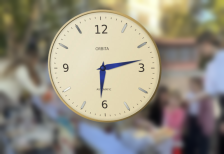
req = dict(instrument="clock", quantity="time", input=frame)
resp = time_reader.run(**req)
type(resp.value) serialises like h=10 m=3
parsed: h=6 m=13
